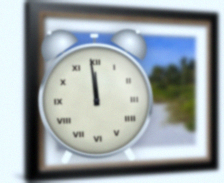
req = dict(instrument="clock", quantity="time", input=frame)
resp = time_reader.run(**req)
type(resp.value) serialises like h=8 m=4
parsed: h=11 m=59
